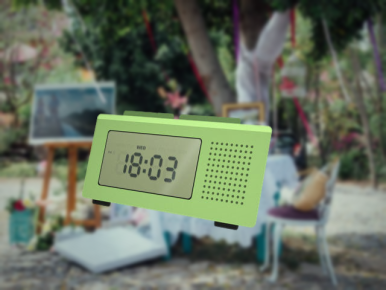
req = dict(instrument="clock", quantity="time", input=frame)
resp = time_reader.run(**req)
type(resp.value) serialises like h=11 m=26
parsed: h=18 m=3
